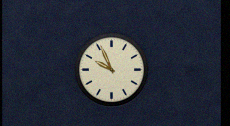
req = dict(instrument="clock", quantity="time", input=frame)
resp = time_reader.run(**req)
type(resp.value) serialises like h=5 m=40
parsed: h=9 m=56
